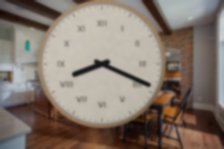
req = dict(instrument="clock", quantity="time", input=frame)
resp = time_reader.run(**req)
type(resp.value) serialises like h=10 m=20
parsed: h=8 m=19
